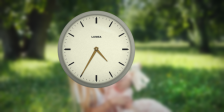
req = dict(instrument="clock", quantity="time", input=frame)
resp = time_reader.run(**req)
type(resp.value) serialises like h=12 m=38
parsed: h=4 m=35
